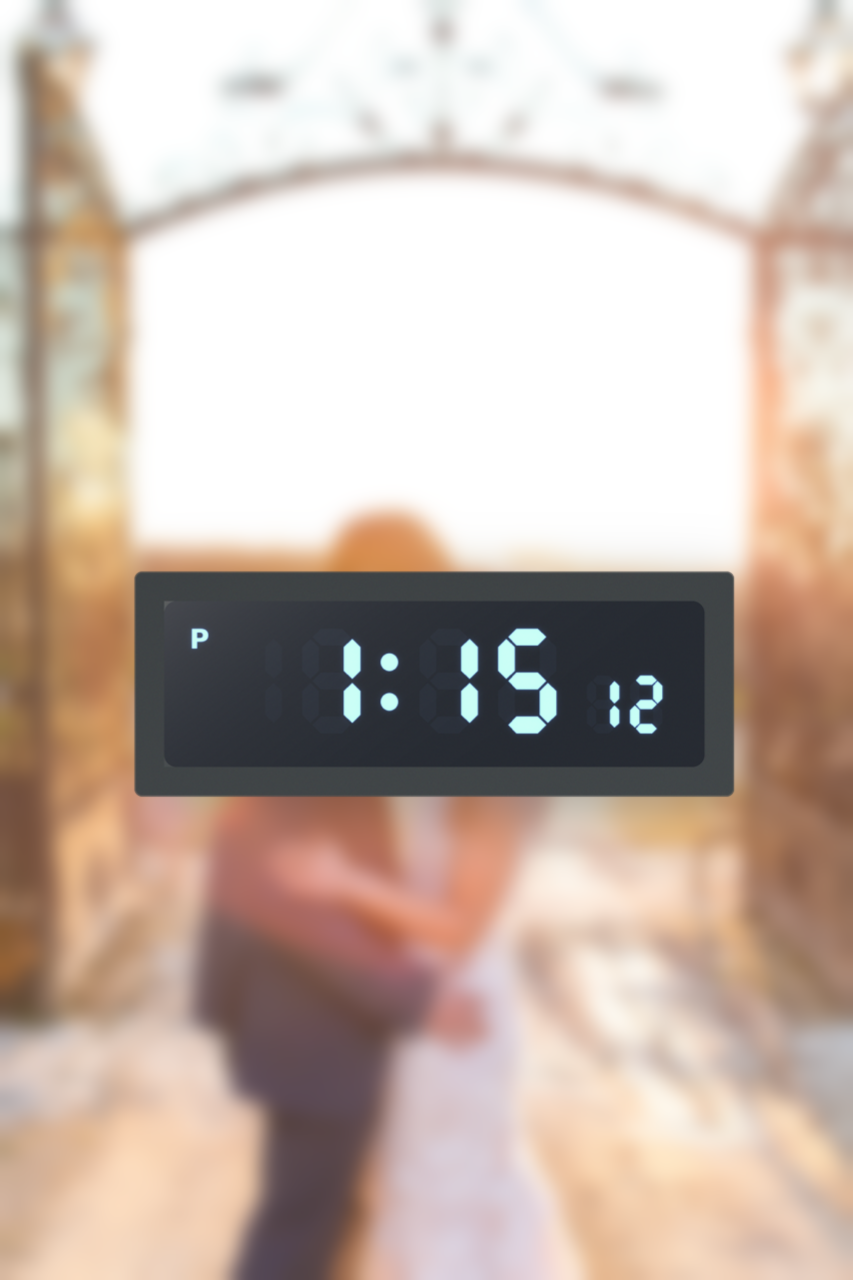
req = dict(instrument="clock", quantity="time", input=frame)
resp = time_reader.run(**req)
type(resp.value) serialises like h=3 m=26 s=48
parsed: h=1 m=15 s=12
